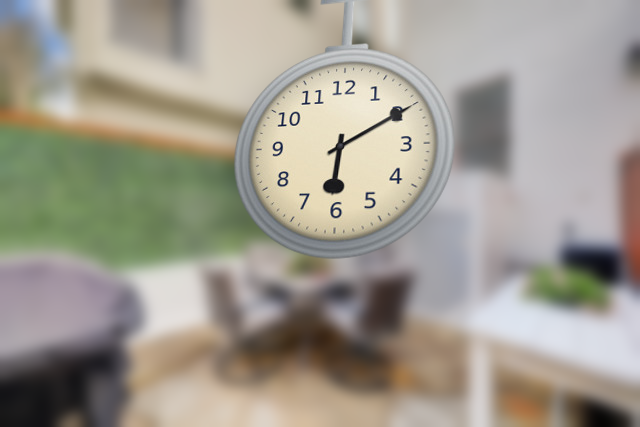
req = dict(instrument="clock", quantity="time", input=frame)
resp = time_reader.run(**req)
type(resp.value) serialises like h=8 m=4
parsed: h=6 m=10
